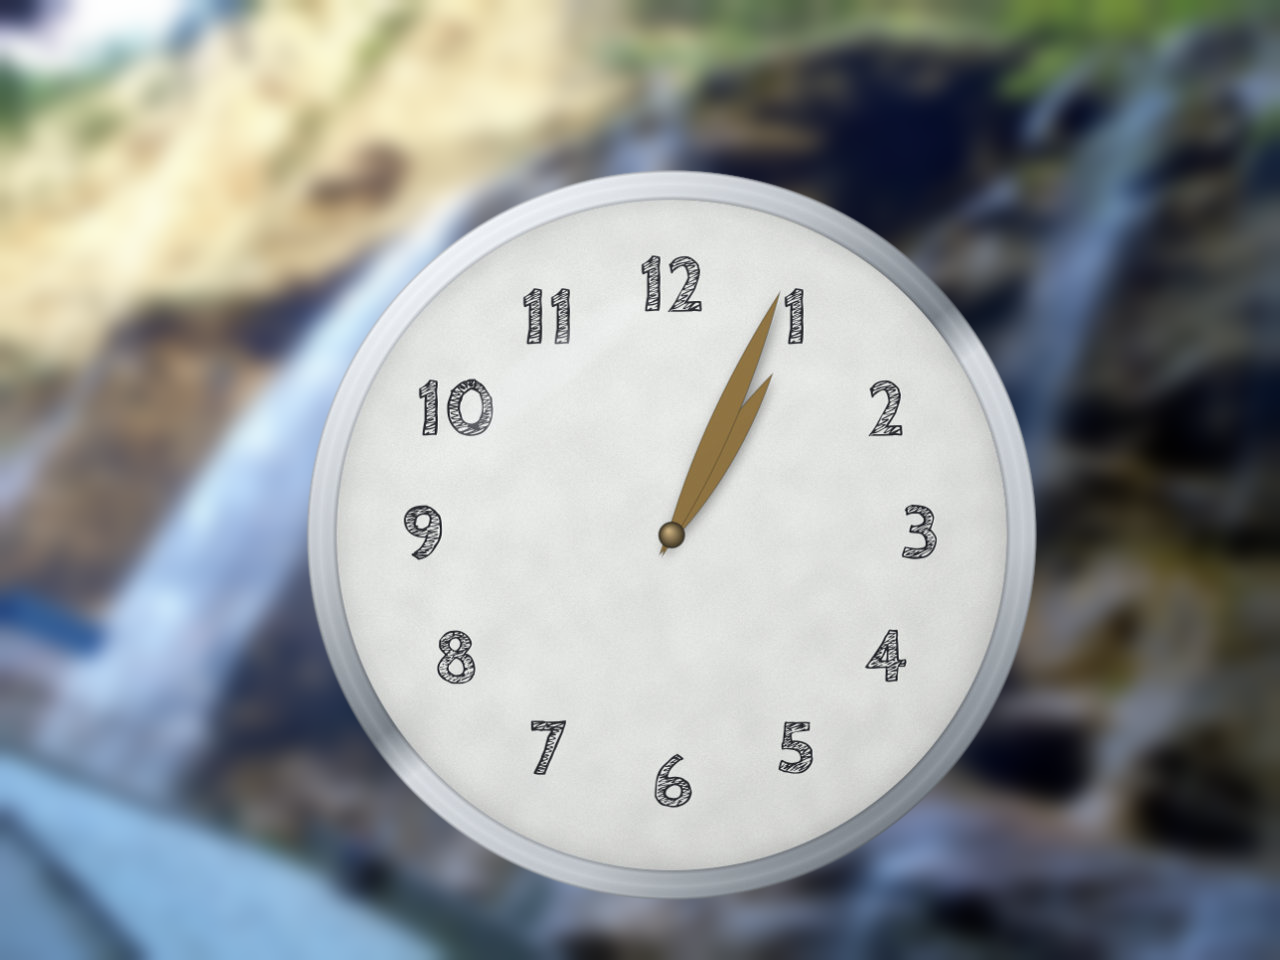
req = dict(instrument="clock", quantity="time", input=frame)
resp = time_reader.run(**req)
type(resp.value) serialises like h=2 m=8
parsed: h=1 m=4
